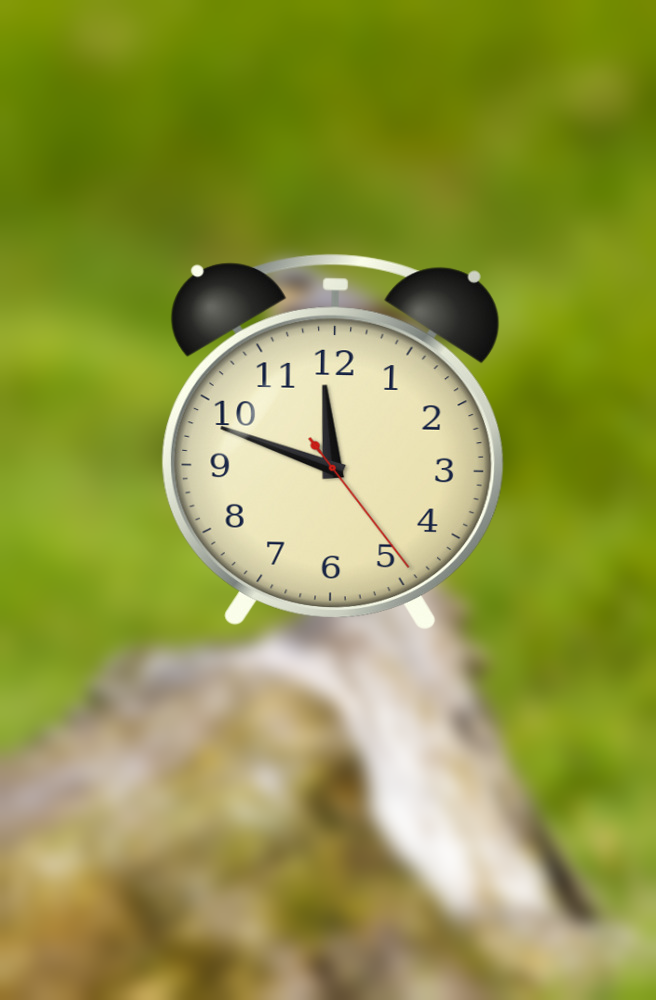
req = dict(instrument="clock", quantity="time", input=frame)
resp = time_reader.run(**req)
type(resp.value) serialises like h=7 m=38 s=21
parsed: h=11 m=48 s=24
